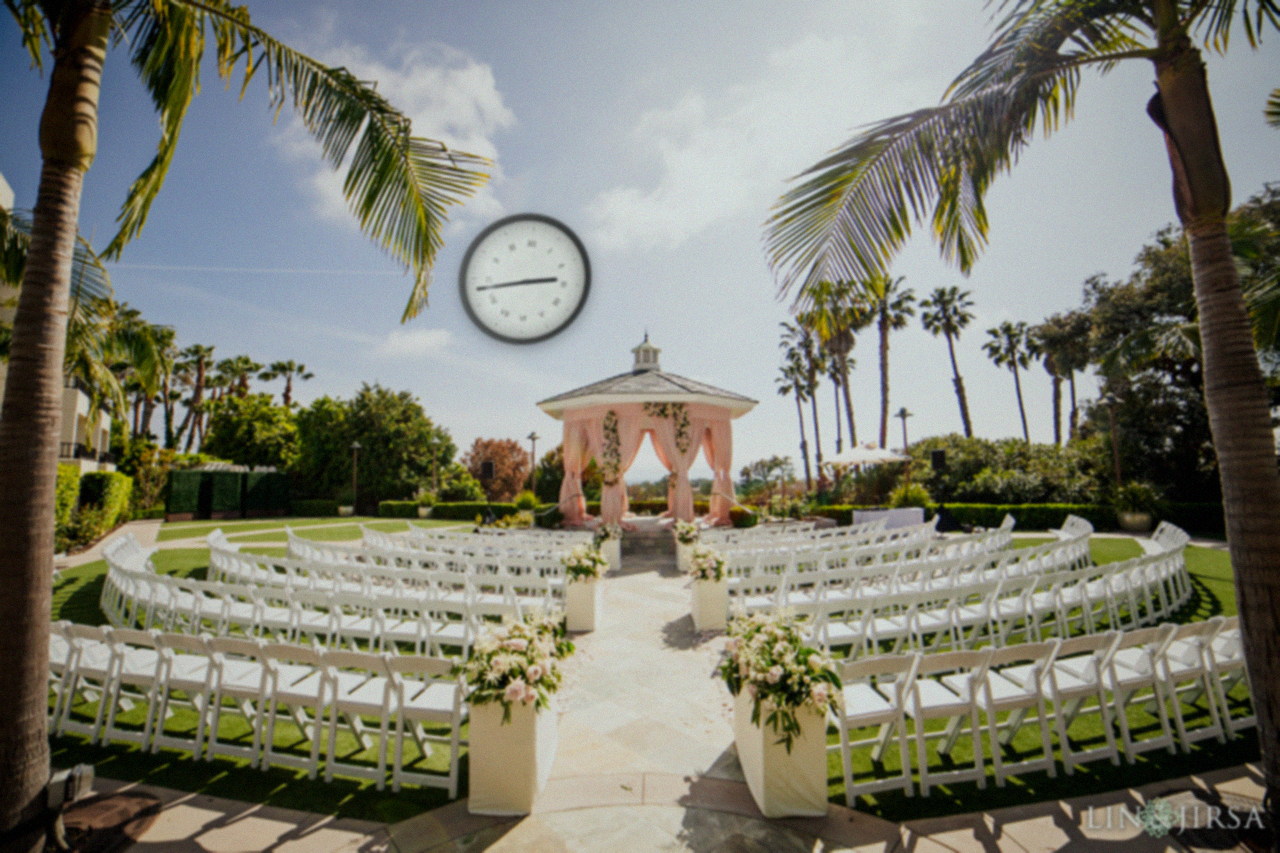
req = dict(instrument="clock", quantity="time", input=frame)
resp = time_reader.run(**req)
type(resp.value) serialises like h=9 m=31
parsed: h=2 m=43
